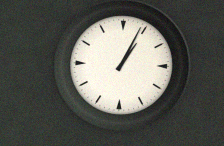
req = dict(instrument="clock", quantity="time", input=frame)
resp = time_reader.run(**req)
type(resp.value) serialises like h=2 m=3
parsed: h=1 m=4
